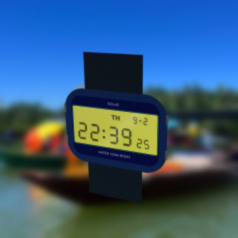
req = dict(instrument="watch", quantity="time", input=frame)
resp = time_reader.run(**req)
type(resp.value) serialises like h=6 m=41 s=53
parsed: h=22 m=39 s=25
